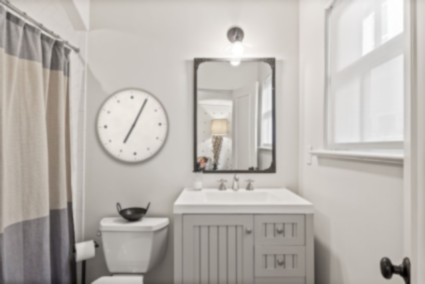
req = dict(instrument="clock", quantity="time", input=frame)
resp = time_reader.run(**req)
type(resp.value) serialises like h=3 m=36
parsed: h=7 m=5
